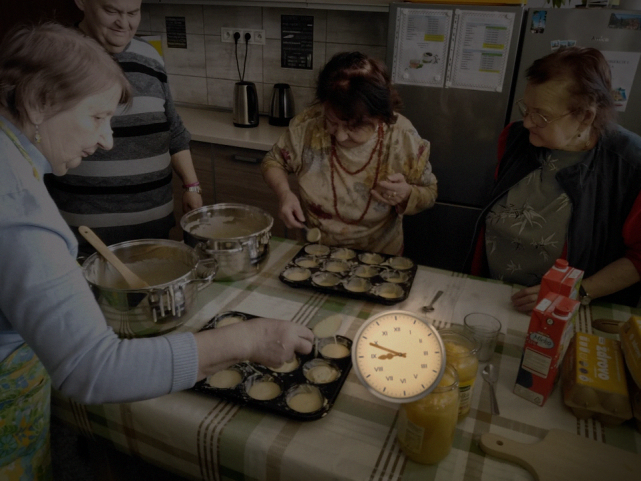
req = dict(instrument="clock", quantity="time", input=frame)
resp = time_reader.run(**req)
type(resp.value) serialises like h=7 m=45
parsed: h=8 m=49
